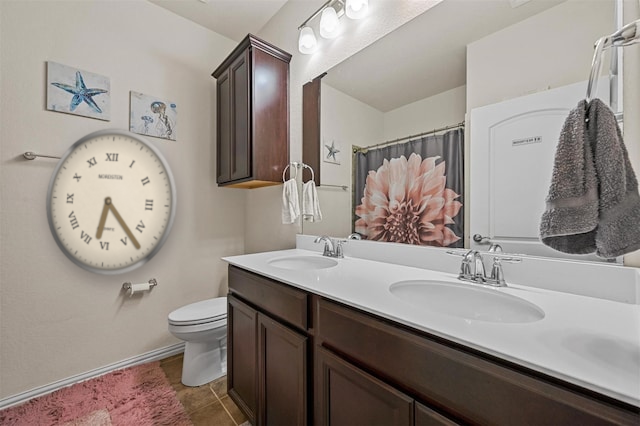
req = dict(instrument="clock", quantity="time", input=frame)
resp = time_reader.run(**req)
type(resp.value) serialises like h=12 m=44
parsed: h=6 m=23
